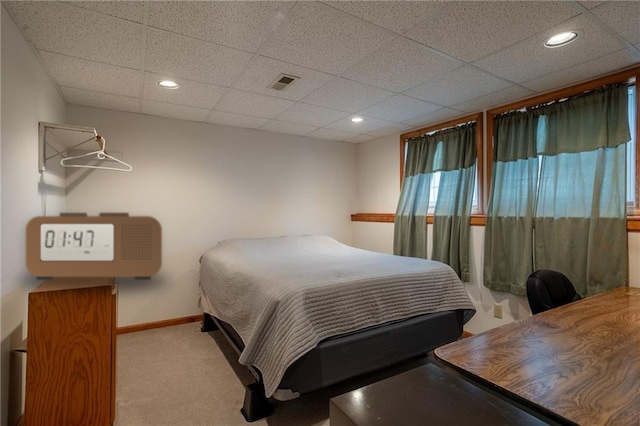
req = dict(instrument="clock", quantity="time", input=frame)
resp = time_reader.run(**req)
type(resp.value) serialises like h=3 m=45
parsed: h=1 m=47
